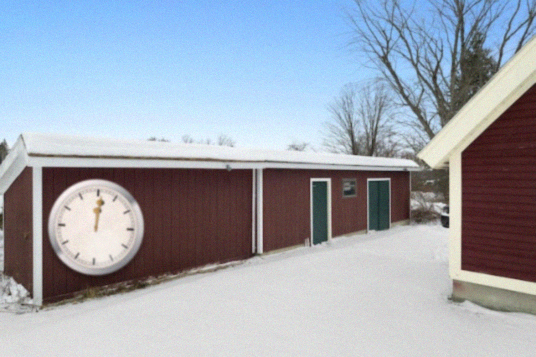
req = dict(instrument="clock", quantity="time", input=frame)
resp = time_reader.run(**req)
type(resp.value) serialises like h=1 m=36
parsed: h=12 m=1
